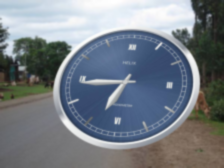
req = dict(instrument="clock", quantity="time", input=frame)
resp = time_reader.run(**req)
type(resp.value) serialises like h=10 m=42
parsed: h=6 m=44
